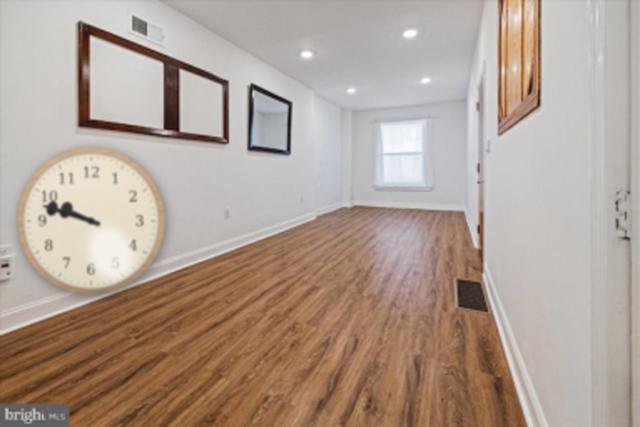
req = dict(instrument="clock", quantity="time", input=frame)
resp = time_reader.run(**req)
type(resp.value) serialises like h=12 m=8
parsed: h=9 m=48
